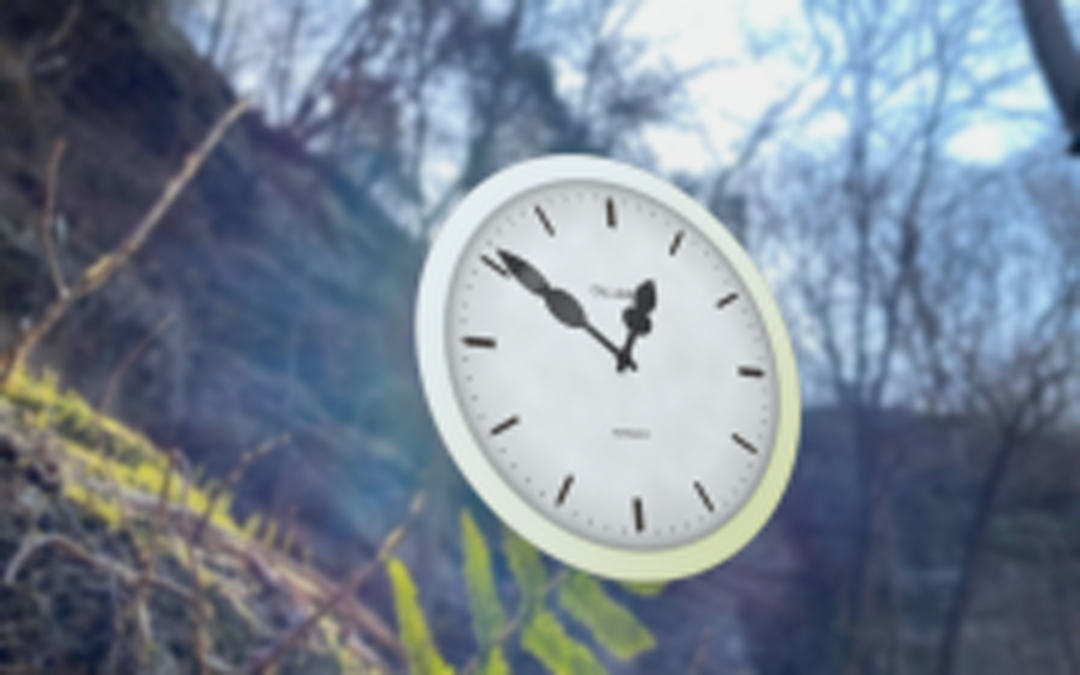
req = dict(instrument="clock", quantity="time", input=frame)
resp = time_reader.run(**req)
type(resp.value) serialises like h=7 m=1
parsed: h=12 m=51
